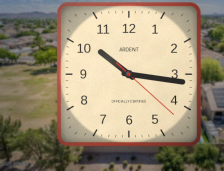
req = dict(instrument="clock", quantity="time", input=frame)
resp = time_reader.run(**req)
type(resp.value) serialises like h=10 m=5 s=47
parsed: h=10 m=16 s=22
